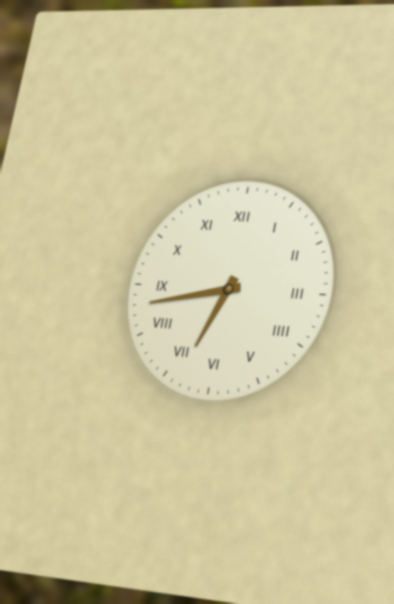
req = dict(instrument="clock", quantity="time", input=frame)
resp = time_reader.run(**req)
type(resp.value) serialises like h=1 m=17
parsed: h=6 m=43
